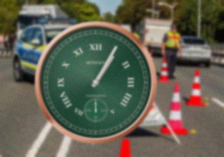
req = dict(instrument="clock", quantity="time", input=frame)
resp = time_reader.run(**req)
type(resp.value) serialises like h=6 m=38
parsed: h=1 m=5
